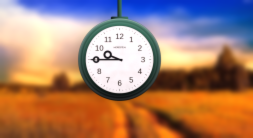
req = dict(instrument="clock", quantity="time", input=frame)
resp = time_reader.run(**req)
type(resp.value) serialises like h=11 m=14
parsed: h=9 m=45
